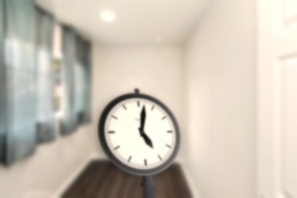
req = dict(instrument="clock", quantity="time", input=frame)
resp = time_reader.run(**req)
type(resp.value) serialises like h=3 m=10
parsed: h=5 m=2
